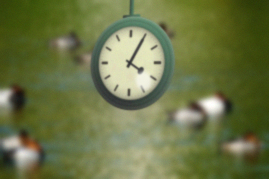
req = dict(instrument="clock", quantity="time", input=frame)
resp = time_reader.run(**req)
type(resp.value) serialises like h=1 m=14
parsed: h=4 m=5
